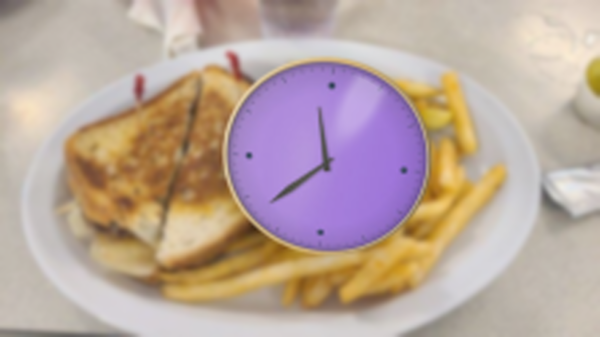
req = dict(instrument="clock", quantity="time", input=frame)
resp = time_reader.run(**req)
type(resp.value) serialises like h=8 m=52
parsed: h=11 m=38
